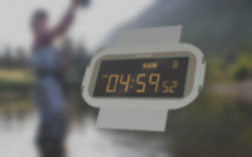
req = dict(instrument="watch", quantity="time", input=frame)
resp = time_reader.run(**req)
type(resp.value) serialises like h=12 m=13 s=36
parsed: h=4 m=59 s=52
